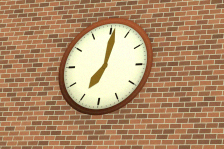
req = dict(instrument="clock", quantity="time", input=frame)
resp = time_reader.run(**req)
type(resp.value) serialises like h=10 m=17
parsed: h=7 m=1
